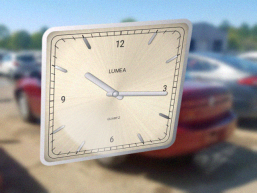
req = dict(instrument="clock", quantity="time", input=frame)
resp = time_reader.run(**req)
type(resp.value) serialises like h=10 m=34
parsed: h=10 m=16
